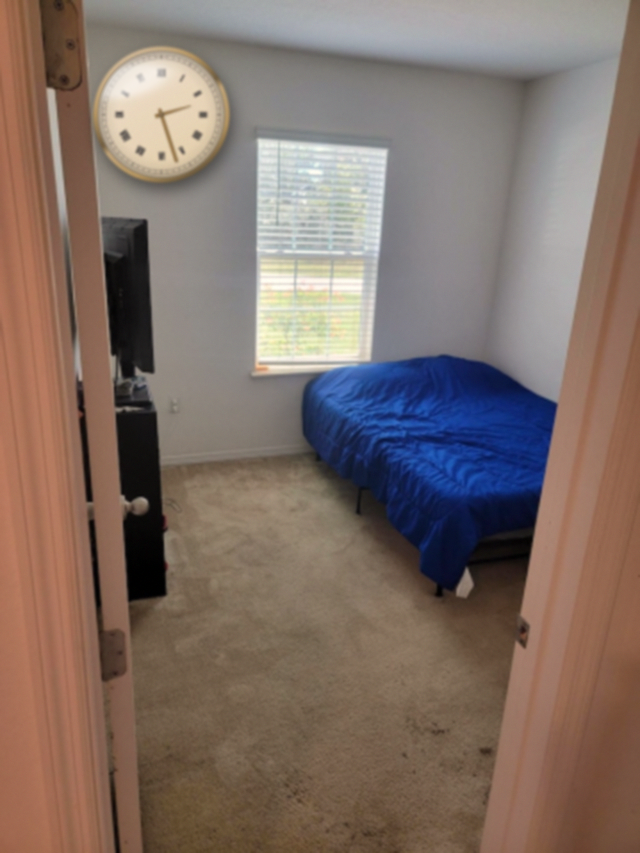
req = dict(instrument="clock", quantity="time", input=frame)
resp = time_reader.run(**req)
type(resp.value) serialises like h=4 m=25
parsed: h=2 m=27
